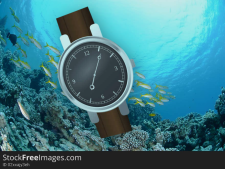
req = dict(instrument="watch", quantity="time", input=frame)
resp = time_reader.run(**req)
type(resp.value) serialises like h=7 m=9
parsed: h=7 m=6
